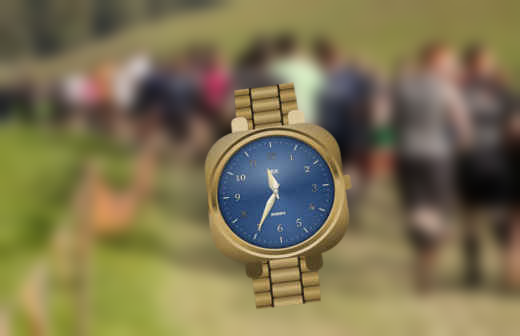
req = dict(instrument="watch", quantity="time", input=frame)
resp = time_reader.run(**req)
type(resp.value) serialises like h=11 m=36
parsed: h=11 m=35
